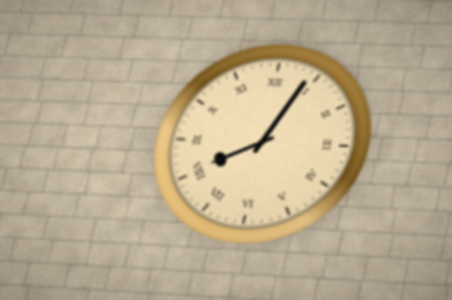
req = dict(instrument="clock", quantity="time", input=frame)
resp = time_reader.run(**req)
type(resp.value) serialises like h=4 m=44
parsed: h=8 m=4
